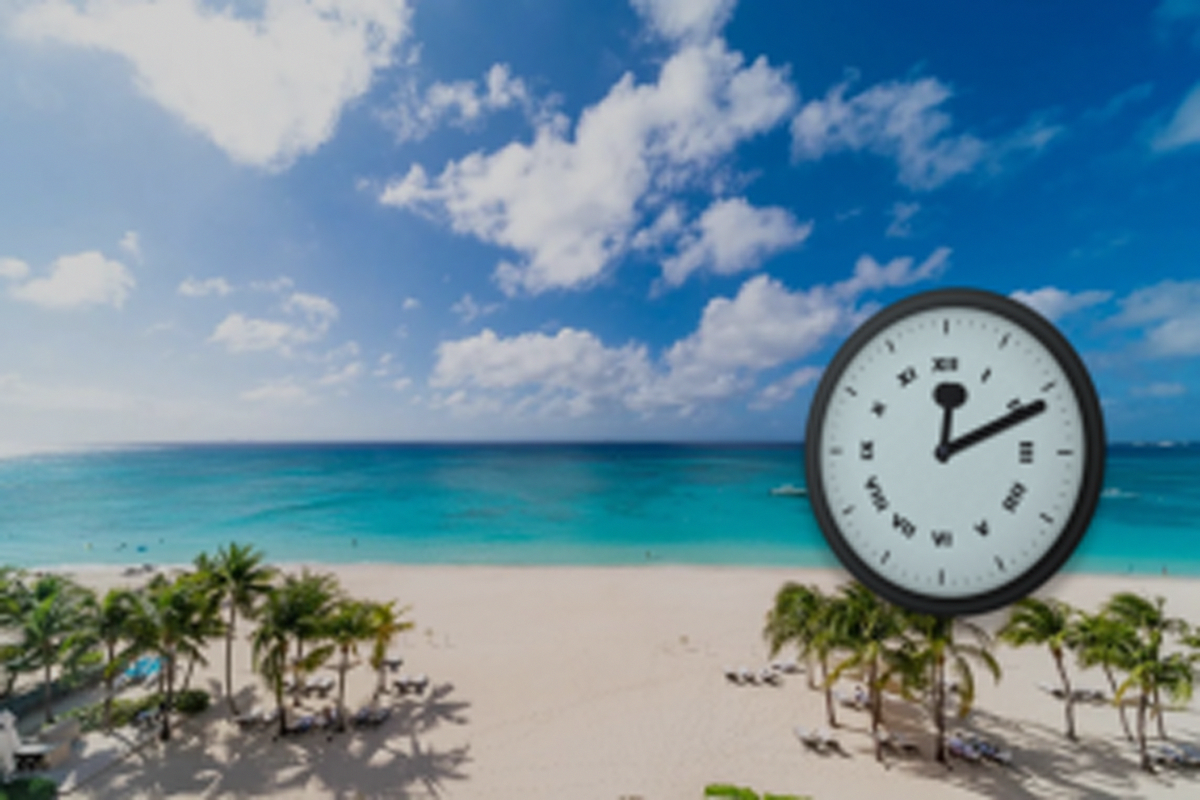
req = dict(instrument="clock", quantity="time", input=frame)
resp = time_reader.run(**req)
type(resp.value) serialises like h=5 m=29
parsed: h=12 m=11
